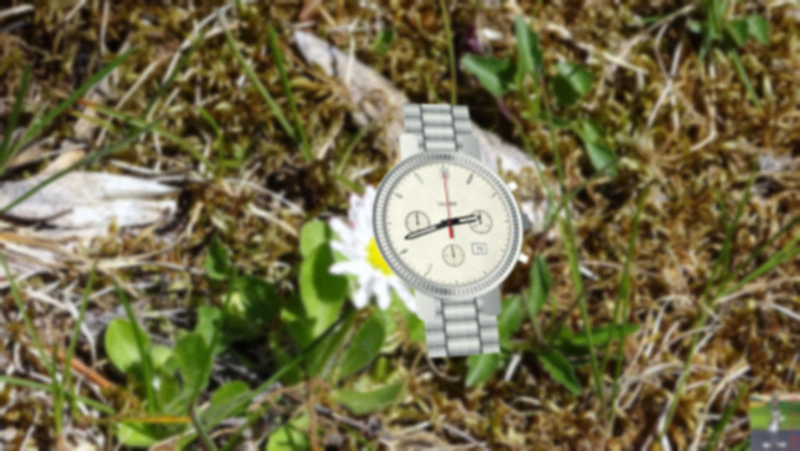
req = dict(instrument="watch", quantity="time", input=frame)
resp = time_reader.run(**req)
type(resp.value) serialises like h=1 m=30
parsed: h=2 m=42
